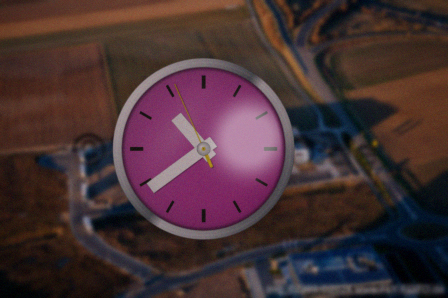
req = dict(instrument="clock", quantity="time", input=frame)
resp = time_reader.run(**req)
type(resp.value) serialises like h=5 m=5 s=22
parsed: h=10 m=38 s=56
